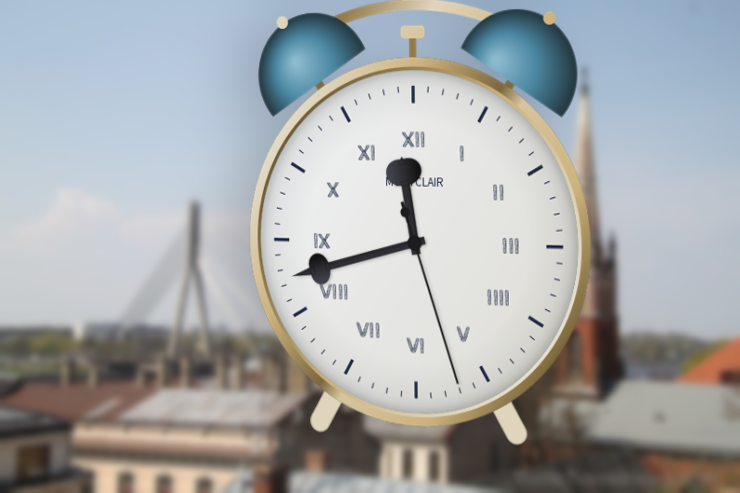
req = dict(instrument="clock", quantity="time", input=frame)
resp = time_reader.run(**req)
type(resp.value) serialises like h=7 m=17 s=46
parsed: h=11 m=42 s=27
